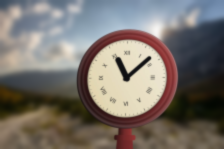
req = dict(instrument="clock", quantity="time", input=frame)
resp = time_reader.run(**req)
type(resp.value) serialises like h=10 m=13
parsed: h=11 m=8
